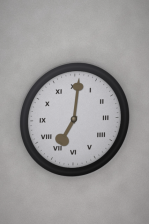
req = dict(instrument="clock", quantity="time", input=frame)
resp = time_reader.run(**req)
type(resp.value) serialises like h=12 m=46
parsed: h=7 m=1
